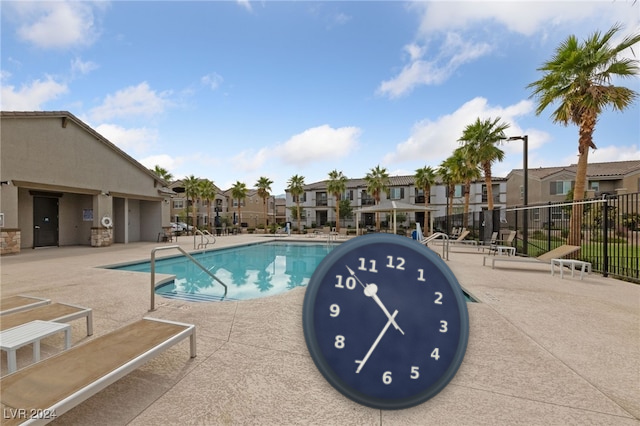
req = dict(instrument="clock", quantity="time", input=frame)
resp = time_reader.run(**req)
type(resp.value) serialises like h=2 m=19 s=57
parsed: h=10 m=34 s=52
